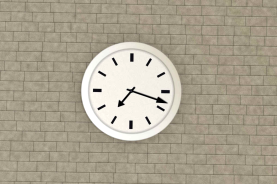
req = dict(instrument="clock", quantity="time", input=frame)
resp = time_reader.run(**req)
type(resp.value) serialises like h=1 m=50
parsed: h=7 m=18
